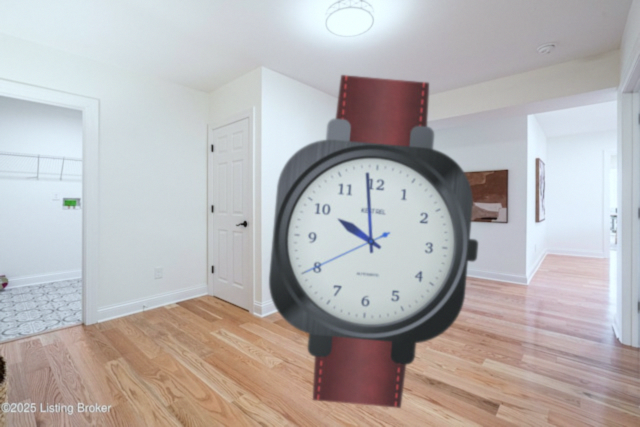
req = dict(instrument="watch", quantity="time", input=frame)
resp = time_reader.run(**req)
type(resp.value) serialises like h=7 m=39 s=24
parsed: h=9 m=58 s=40
